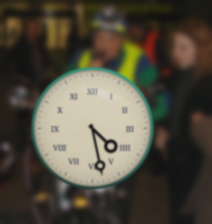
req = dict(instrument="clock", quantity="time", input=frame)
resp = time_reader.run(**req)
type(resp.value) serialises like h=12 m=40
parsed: h=4 m=28
